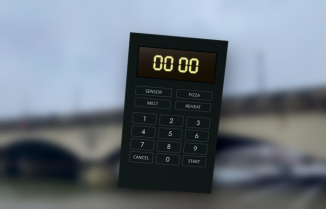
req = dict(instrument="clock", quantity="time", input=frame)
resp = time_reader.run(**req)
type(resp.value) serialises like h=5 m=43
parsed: h=0 m=0
